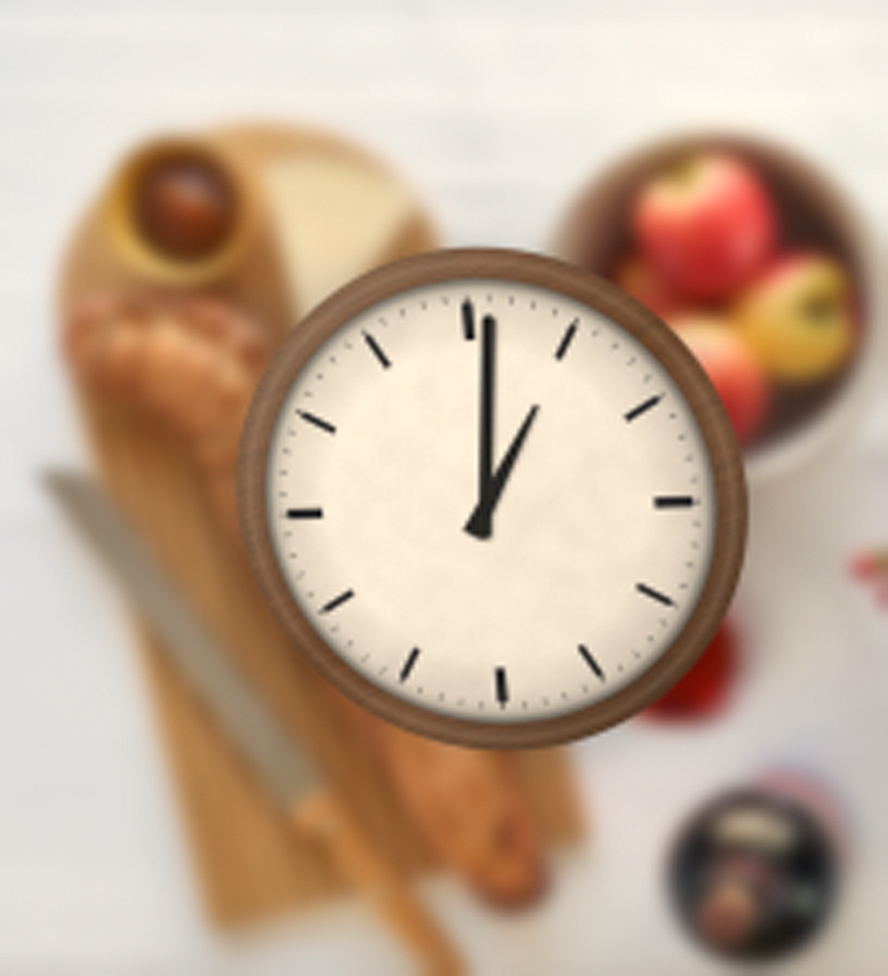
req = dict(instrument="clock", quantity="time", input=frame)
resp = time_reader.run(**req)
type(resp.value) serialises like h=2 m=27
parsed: h=1 m=1
